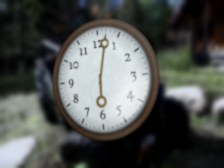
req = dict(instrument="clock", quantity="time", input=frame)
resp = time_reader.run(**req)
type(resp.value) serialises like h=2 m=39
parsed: h=6 m=2
